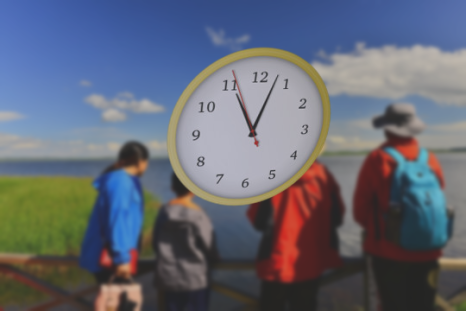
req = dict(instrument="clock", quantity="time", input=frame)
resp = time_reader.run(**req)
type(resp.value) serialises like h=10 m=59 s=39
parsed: h=11 m=2 s=56
